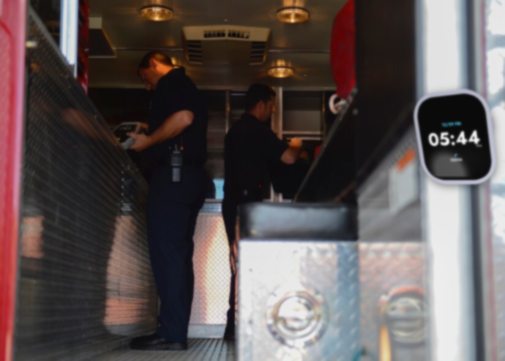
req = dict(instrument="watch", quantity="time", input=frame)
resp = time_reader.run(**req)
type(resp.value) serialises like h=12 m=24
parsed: h=5 m=44
